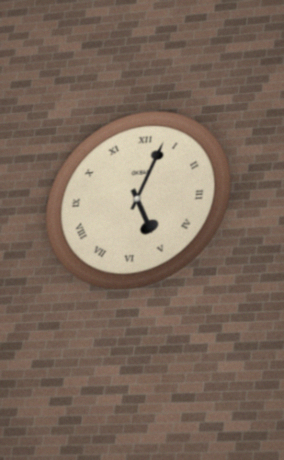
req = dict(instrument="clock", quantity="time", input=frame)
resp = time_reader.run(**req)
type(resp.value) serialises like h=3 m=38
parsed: h=5 m=3
